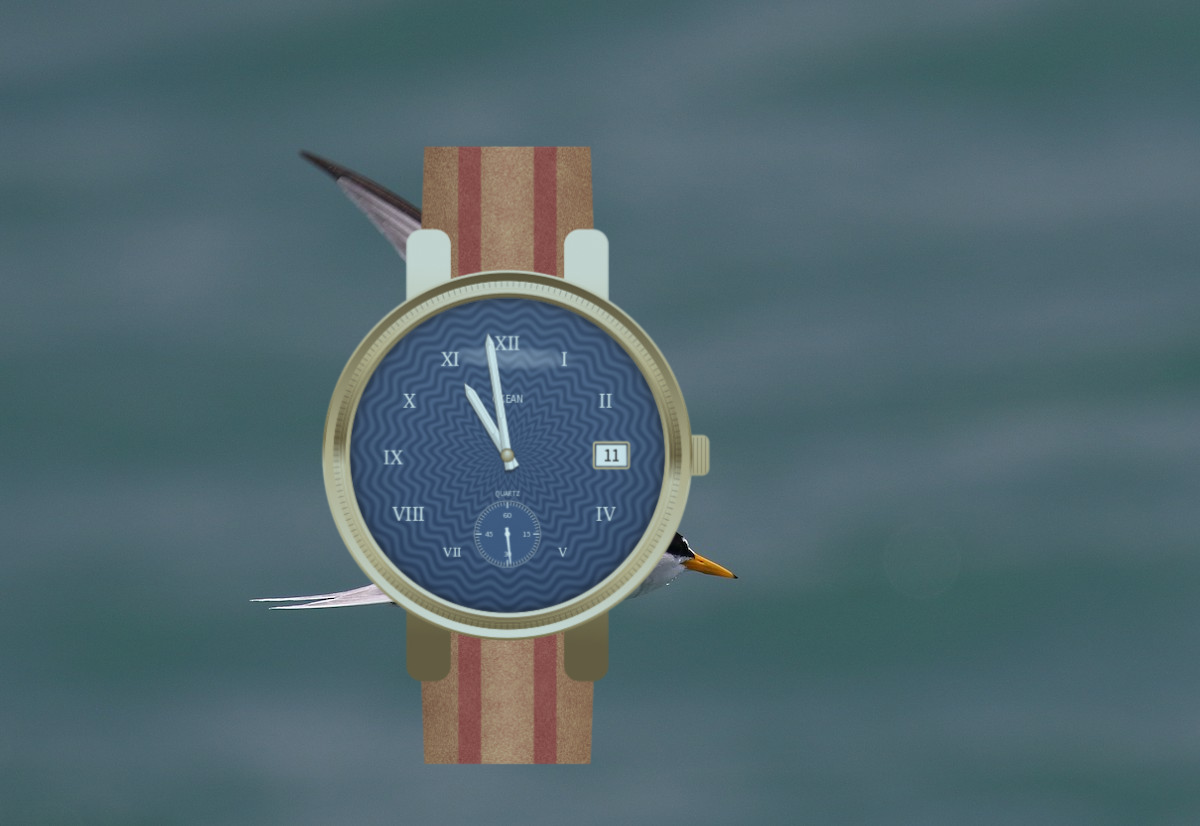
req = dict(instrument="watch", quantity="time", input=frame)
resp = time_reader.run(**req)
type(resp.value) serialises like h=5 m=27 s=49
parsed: h=10 m=58 s=29
